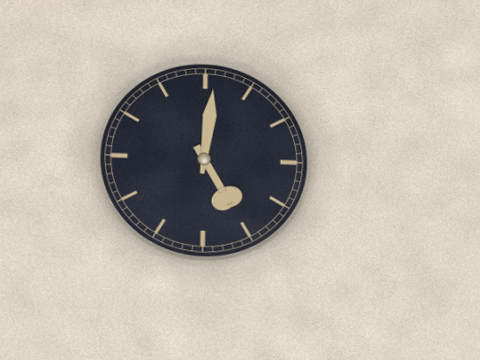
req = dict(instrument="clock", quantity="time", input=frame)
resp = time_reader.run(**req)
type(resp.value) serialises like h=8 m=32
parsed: h=5 m=1
